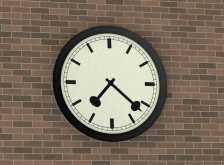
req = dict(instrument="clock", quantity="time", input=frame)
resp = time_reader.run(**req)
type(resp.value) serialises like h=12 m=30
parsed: h=7 m=22
